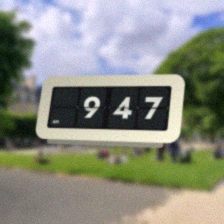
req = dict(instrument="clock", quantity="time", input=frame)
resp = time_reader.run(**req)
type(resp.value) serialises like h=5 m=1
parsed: h=9 m=47
